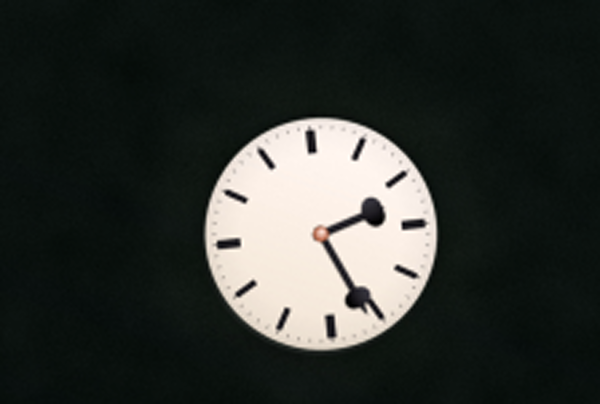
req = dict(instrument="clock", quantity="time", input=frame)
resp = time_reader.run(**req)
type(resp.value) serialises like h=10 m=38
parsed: h=2 m=26
